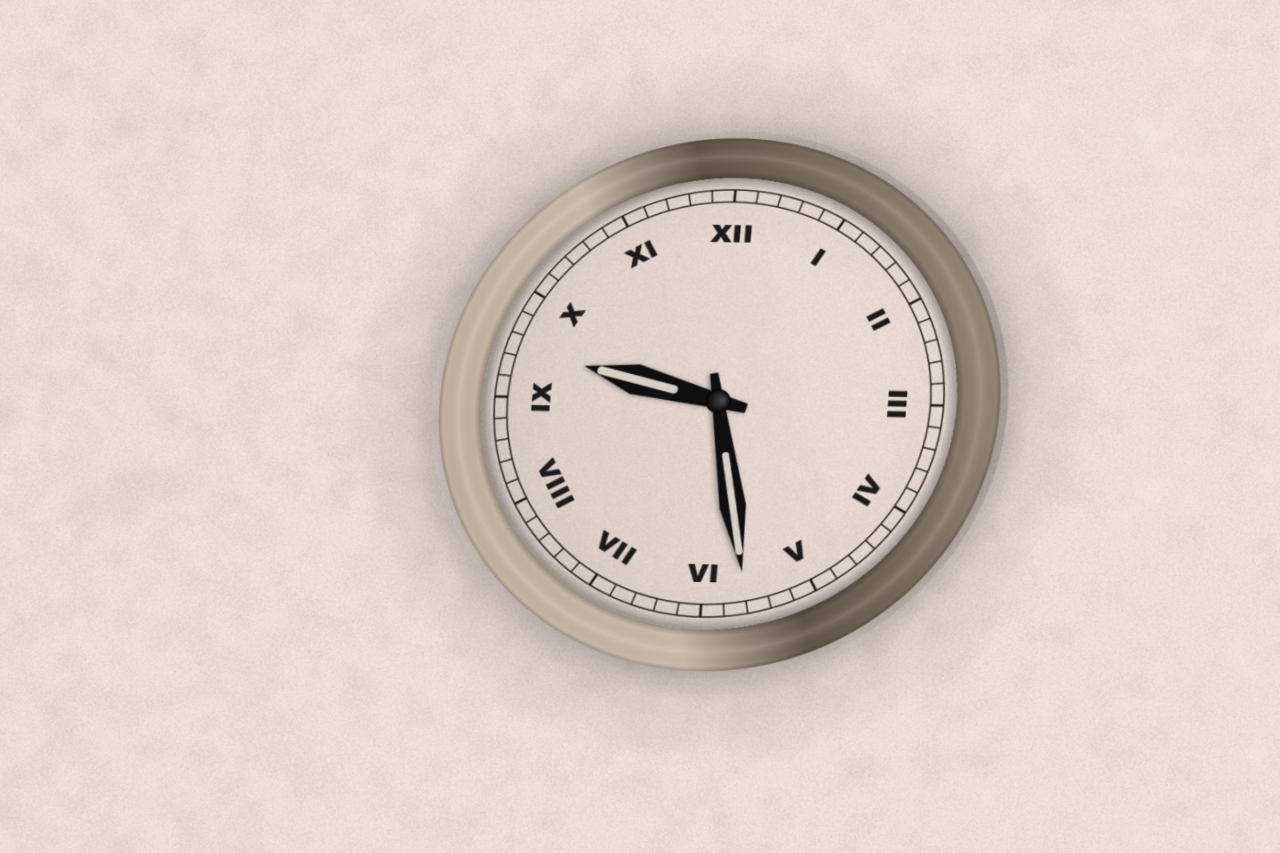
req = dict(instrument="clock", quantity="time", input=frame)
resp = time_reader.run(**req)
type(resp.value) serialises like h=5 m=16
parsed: h=9 m=28
